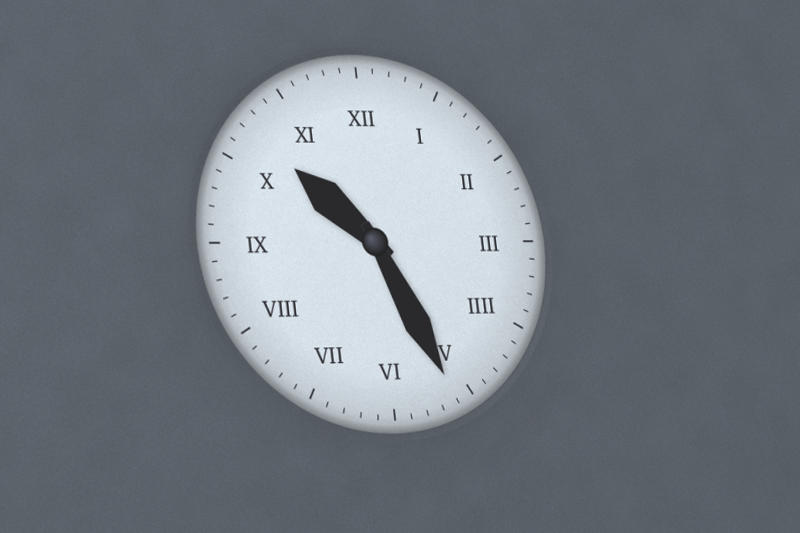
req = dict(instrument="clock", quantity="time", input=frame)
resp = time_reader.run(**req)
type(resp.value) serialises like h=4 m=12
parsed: h=10 m=26
